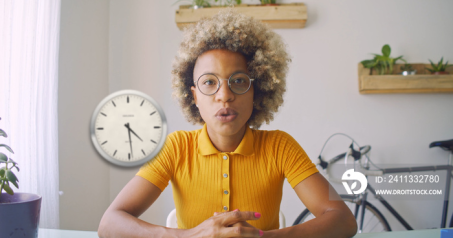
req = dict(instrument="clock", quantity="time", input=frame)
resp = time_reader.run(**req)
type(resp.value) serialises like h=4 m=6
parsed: h=4 m=29
